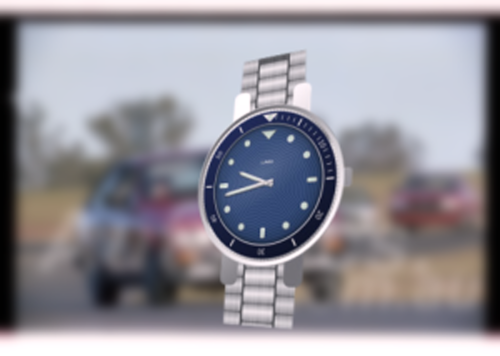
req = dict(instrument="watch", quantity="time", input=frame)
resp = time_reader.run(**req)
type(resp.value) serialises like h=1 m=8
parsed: h=9 m=43
